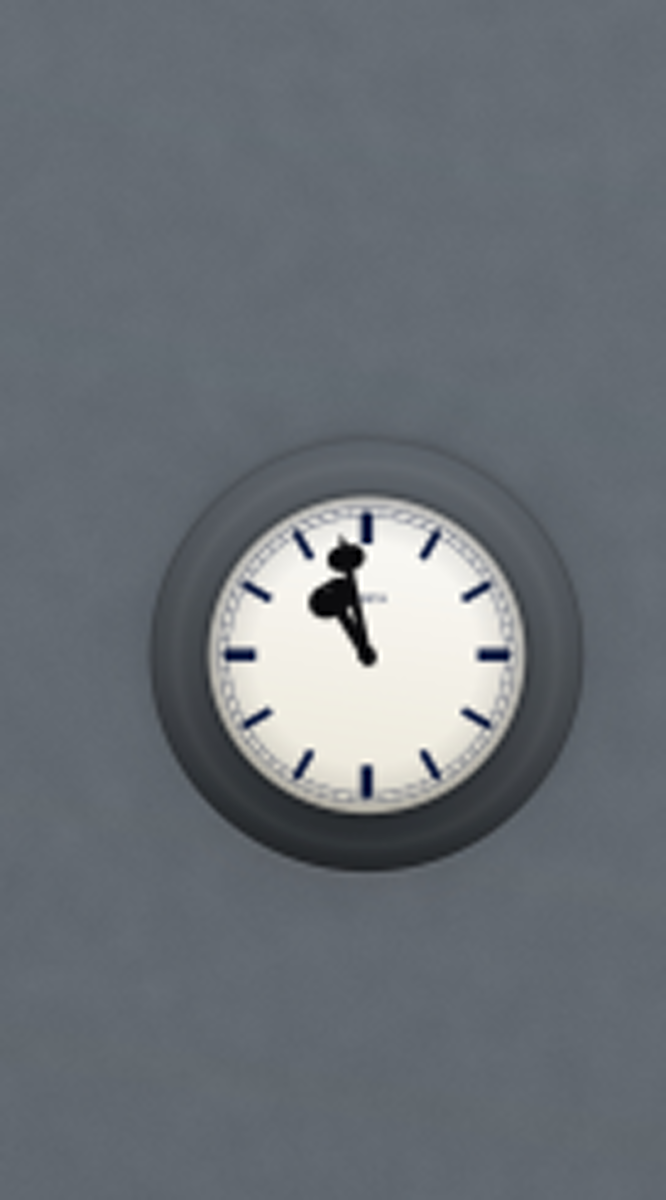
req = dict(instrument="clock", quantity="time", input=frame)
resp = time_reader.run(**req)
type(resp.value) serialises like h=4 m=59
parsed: h=10 m=58
